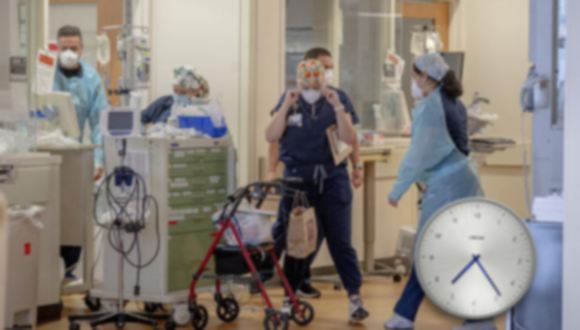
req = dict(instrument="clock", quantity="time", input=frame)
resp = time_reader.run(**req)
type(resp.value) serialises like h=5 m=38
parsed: h=7 m=24
